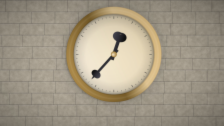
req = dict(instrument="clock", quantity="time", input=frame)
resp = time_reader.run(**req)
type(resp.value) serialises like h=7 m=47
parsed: h=12 m=37
